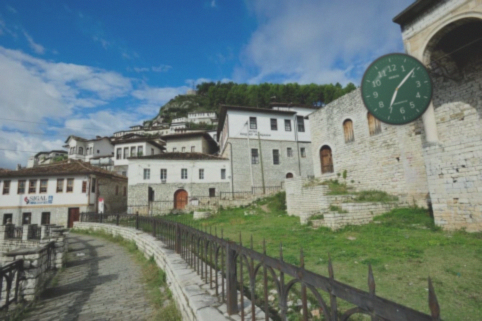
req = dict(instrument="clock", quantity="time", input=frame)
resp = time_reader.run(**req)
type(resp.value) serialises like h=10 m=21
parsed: h=7 m=9
